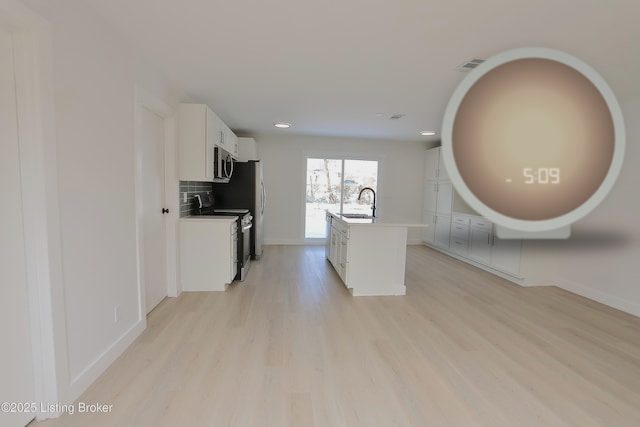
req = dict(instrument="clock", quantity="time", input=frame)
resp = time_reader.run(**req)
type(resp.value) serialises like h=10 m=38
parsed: h=5 m=9
